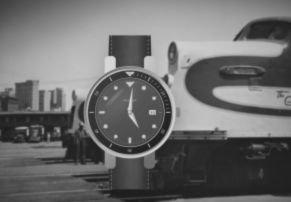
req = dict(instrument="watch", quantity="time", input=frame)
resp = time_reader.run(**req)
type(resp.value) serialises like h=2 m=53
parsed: h=5 m=1
